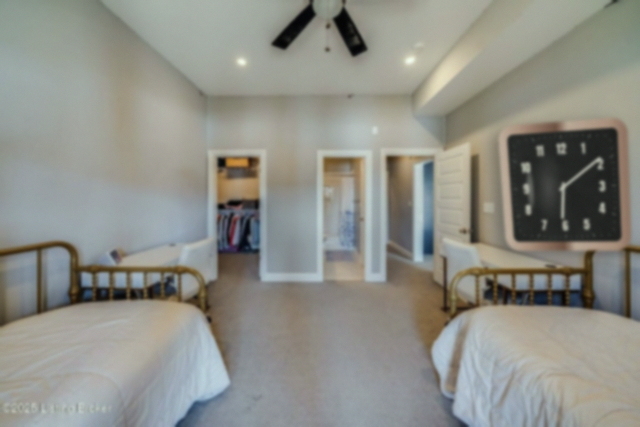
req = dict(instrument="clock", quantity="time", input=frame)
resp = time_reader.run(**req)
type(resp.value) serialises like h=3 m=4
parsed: h=6 m=9
